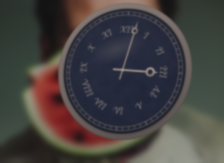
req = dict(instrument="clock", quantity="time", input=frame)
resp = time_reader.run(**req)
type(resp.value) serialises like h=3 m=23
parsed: h=3 m=2
